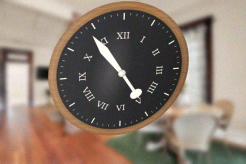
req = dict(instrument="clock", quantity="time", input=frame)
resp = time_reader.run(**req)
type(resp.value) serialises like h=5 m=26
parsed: h=4 m=54
